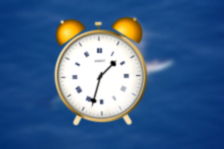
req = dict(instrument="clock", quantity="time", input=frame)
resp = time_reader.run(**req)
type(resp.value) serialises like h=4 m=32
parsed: h=1 m=33
